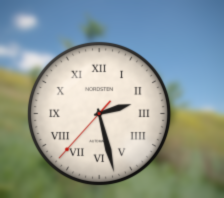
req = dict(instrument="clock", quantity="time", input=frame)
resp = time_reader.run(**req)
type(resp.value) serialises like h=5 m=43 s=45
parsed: h=2 m=27 s=37
